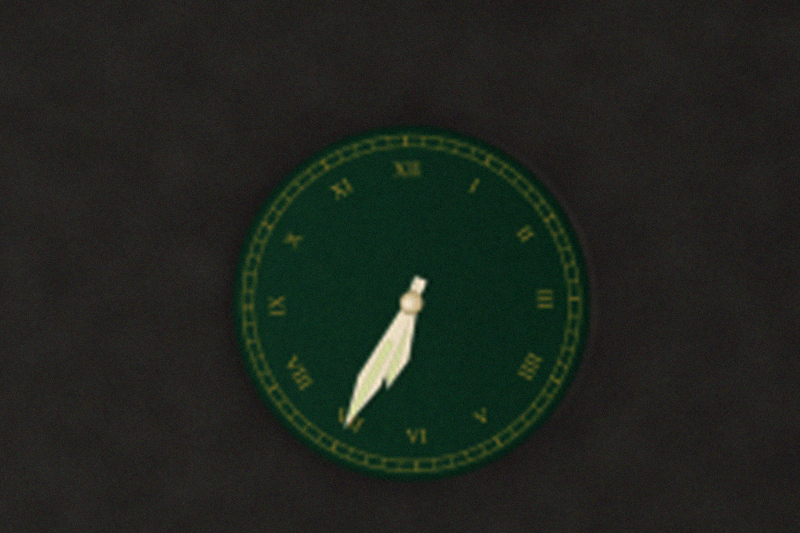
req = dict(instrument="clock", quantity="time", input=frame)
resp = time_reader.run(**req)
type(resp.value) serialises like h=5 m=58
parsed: h=6 m=35
